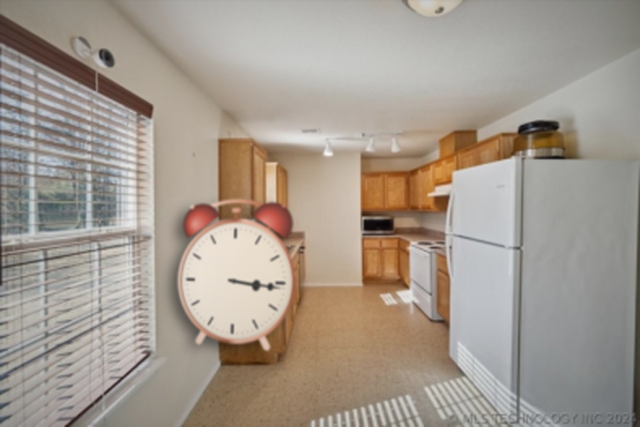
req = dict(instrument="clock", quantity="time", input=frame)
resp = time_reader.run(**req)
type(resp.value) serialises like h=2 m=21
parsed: h=3 m=16
